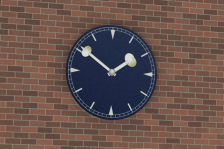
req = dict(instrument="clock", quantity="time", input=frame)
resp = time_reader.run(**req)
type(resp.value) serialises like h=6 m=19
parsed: h=1 m=51
